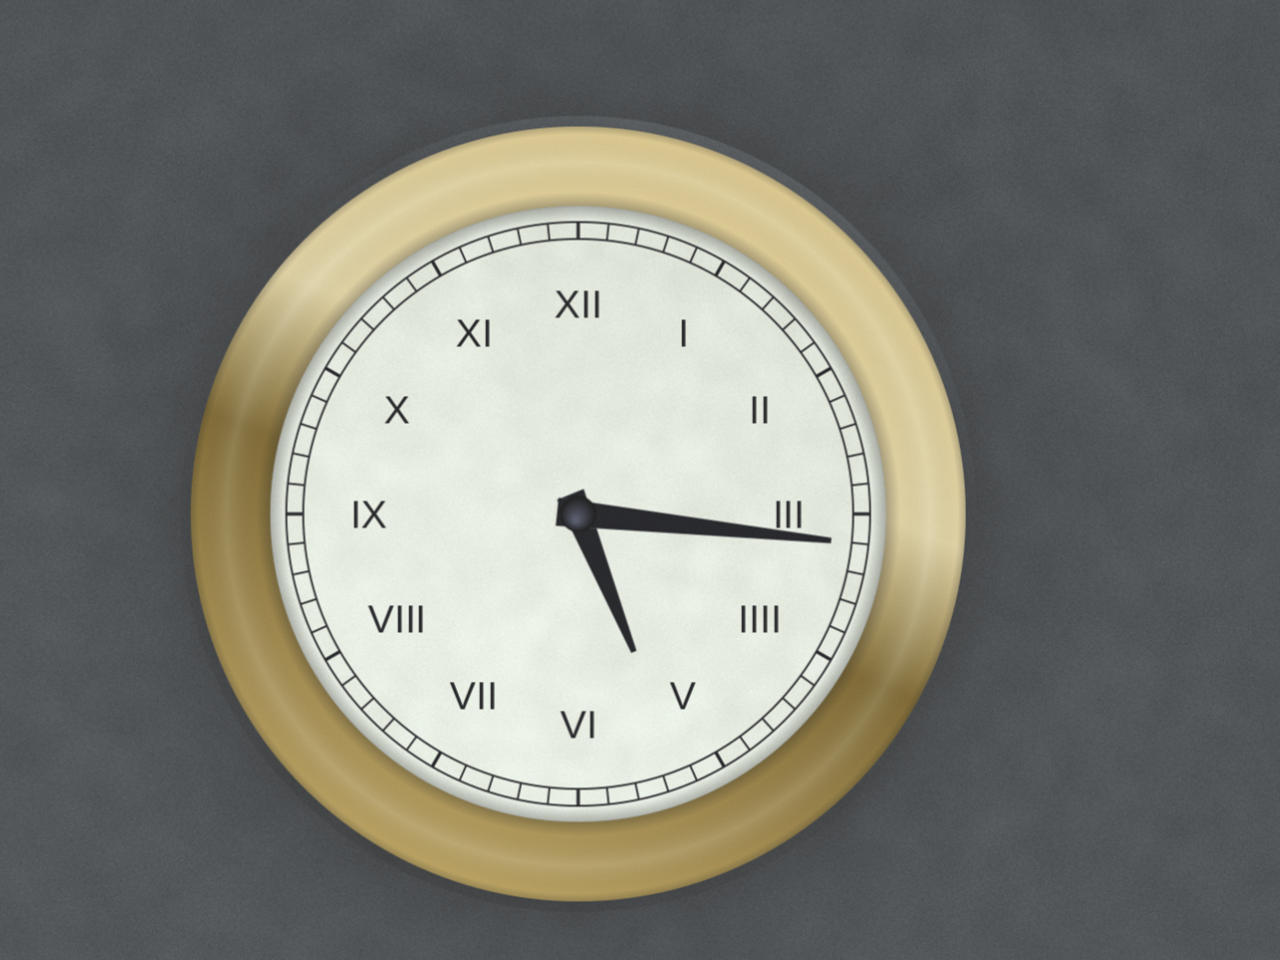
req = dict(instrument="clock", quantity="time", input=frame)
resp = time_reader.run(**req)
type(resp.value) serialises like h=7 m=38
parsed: h=5 m=16
